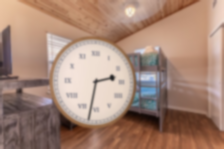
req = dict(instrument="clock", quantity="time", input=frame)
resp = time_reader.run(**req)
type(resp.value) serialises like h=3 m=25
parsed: h=2 m=32
